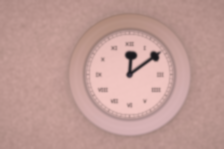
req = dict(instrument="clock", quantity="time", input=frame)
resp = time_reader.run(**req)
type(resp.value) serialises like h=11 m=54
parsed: h=12 m=9
